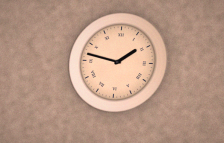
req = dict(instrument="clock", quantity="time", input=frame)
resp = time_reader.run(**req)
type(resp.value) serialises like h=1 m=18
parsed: h=1 m=47
